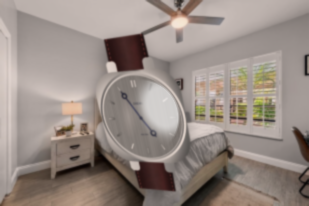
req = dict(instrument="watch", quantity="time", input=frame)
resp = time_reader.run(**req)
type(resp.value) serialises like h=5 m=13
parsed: h=4 m=55
